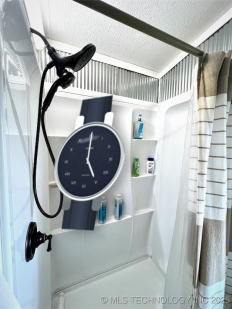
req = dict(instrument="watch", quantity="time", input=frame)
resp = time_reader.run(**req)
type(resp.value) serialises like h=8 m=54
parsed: h=5 m=0
